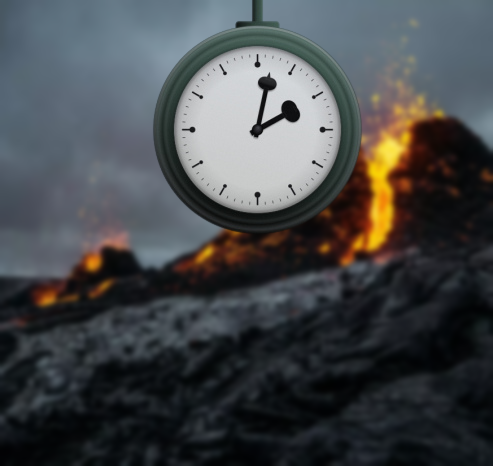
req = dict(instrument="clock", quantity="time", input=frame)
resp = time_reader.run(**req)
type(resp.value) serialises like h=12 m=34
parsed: h=2 m=2
